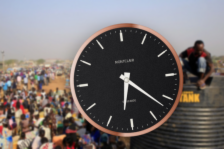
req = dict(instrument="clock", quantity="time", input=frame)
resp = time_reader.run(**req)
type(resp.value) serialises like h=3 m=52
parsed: h=6 m=22
